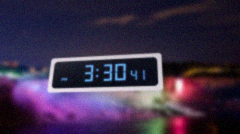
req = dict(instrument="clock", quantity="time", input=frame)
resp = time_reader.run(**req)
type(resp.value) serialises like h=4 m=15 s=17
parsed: h=3 m=30 s=41
